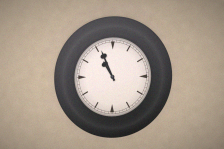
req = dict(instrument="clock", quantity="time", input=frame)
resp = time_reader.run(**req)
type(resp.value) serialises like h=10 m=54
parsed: h=10 m=56
